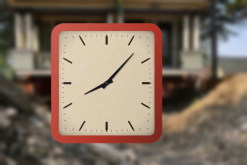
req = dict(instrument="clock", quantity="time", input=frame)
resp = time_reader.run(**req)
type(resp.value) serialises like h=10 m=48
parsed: h=8 m=7
